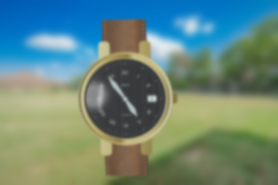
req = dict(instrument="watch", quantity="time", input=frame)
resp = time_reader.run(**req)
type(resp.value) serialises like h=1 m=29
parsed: h=4 m=54
